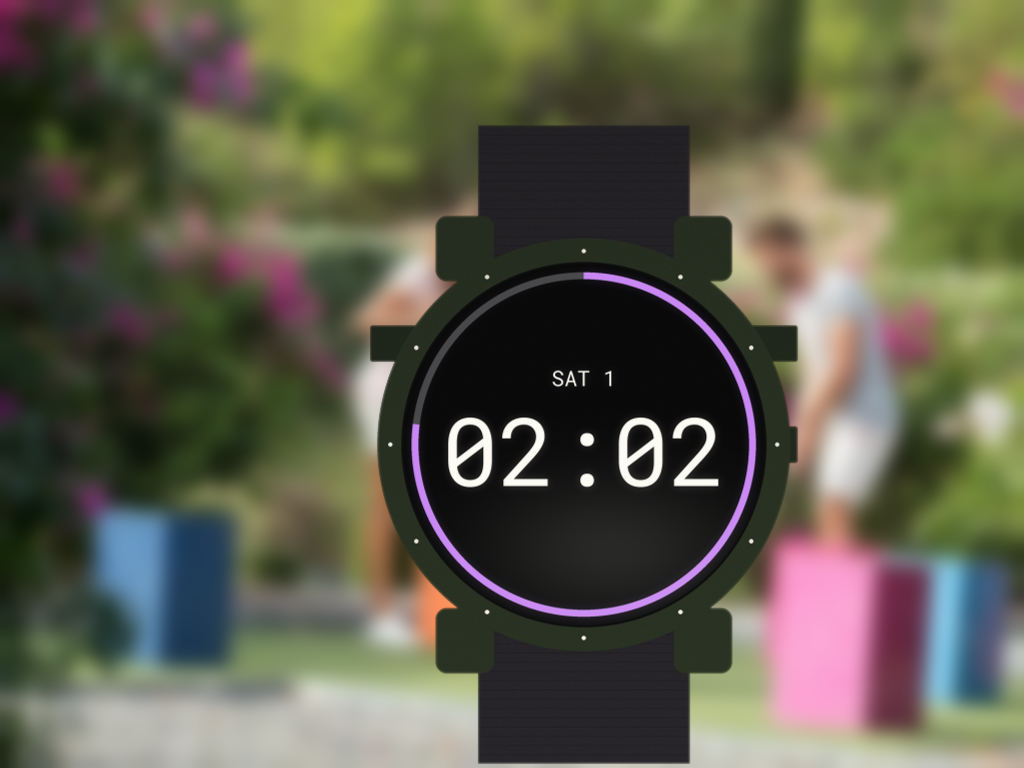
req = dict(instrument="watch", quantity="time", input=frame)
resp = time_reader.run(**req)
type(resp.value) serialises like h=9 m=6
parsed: h=2 m=2
